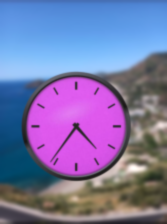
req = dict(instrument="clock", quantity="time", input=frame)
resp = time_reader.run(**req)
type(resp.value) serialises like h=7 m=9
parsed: h=4 m=36
